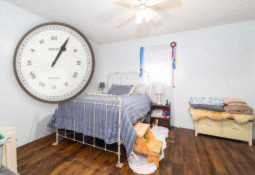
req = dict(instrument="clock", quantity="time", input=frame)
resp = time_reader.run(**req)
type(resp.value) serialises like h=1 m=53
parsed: h=1 m=5
